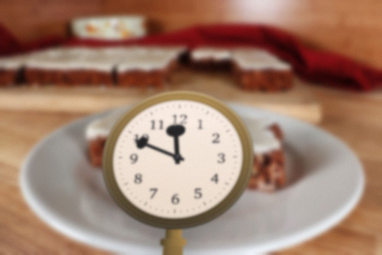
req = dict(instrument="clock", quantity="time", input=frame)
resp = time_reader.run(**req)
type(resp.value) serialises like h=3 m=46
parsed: h=11 m=49
